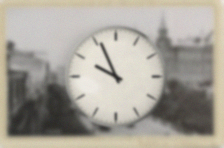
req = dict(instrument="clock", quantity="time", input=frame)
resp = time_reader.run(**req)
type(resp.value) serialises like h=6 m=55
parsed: h=9 m=56
